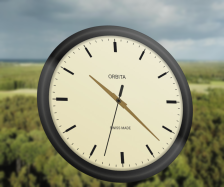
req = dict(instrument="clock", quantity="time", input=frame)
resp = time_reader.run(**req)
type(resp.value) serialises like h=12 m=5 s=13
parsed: h=10 m=22 s=33
